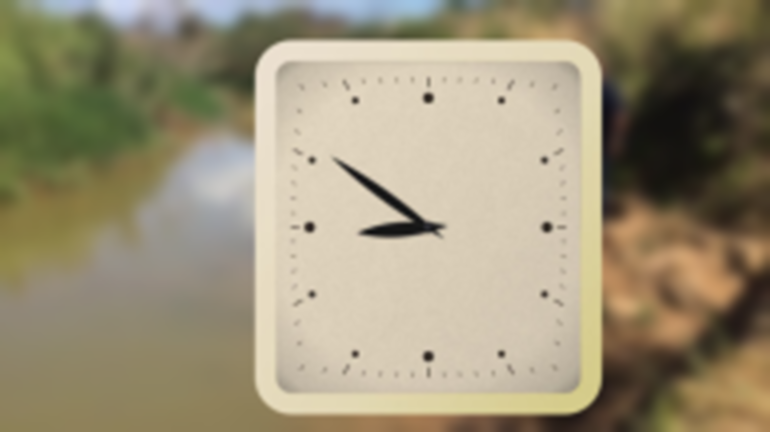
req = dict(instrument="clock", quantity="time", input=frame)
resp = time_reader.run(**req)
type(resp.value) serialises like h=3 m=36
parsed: h=8 m=51
